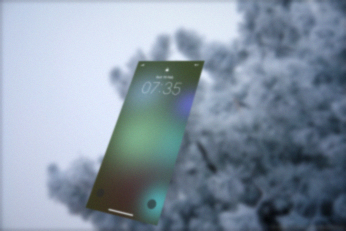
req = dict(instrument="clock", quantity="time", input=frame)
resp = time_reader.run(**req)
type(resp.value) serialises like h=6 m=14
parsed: h=7 m=35
